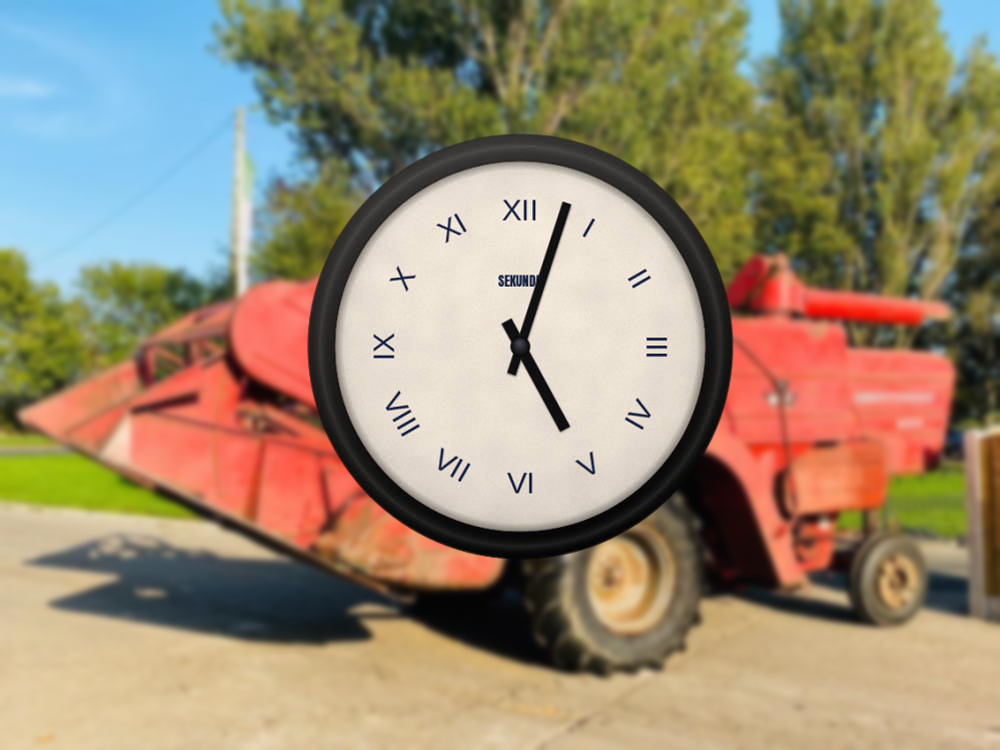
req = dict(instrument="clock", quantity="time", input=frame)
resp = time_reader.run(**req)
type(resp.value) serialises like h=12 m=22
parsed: h=5 m=3
